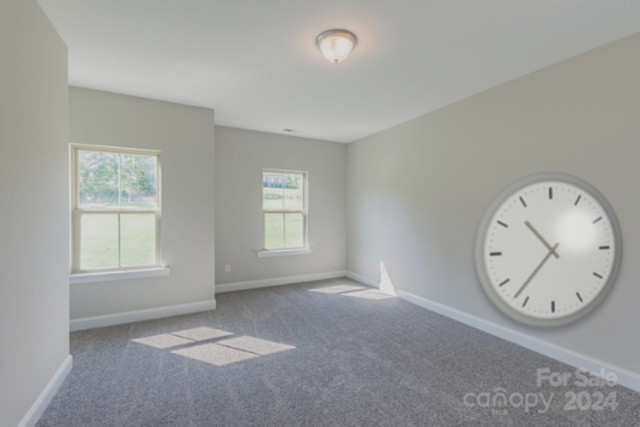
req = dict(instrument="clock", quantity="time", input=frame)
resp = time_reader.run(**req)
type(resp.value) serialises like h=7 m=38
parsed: h=10 m=37
